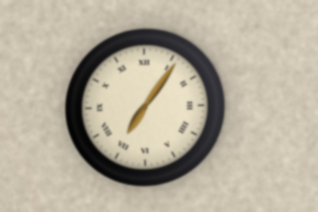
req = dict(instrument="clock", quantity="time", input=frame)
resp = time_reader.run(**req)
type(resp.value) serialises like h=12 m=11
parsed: h=7 m=6
